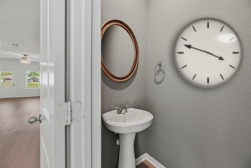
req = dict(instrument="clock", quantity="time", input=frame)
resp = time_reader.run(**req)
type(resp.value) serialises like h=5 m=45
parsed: h=3 m=48
